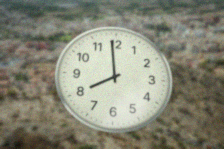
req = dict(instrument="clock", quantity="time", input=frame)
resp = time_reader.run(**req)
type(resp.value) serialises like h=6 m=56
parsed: h=7 m=59
